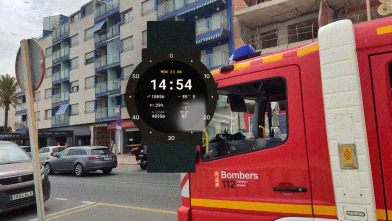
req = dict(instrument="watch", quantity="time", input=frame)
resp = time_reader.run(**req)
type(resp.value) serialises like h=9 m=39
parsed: h=14 m=54
